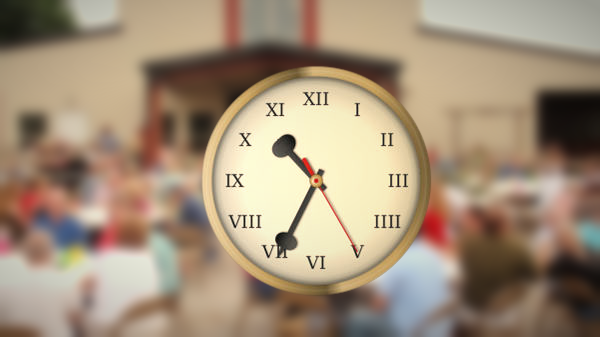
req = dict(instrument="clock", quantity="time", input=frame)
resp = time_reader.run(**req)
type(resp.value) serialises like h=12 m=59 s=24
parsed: h=10 m=34 s=25
